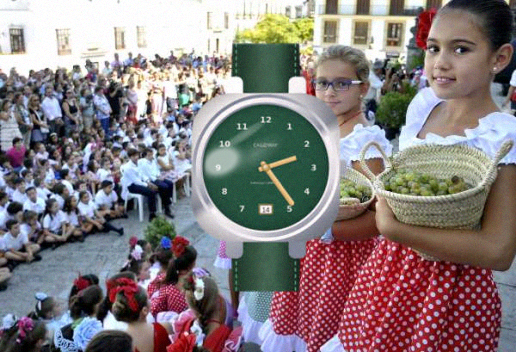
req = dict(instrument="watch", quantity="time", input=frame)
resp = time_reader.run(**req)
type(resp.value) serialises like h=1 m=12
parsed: h=2 m=24
